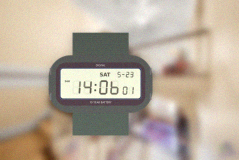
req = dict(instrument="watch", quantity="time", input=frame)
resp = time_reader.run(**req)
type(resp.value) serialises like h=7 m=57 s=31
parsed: h=14 m=6 s=1
